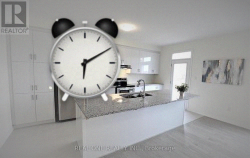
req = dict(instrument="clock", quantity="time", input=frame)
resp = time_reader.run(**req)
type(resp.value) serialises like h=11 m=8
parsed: h=6 m=10
